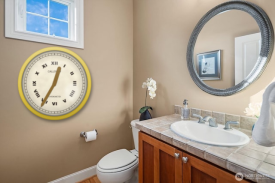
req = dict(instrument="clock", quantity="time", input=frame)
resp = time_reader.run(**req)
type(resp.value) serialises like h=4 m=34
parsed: h=12 m=35
